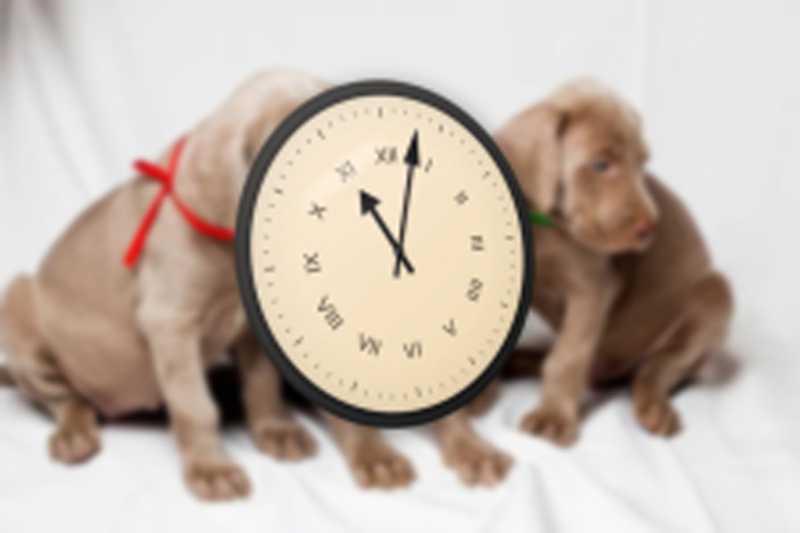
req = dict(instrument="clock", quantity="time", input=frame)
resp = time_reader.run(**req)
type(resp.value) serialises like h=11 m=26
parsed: h=11 m=3
